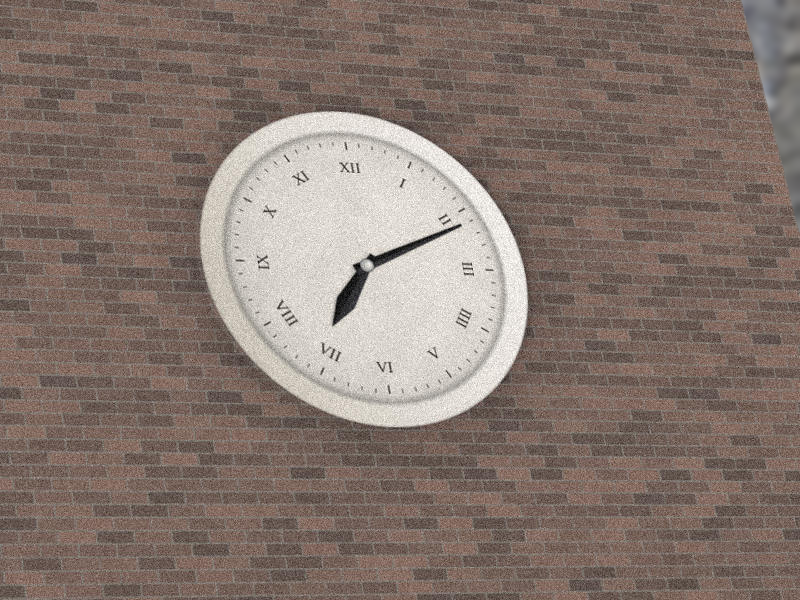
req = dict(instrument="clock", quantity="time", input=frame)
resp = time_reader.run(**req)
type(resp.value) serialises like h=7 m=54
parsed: h=7 m=11
